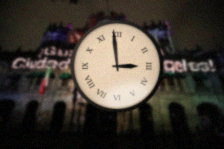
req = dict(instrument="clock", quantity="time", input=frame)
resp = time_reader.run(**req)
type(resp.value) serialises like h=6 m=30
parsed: h=2 m=59
